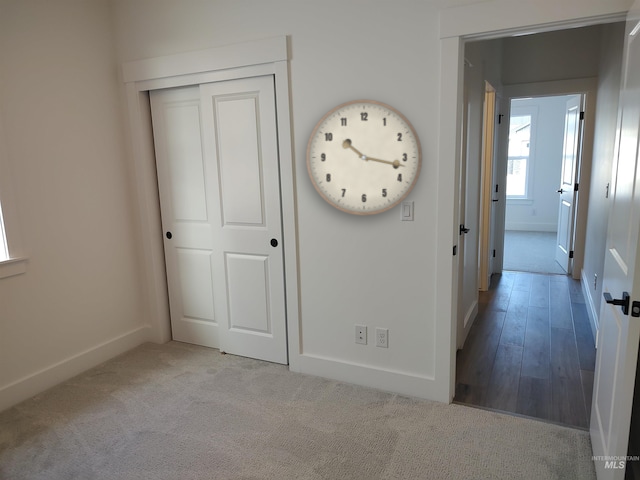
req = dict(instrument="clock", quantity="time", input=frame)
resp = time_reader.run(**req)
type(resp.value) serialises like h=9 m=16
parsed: h=10 m=17
